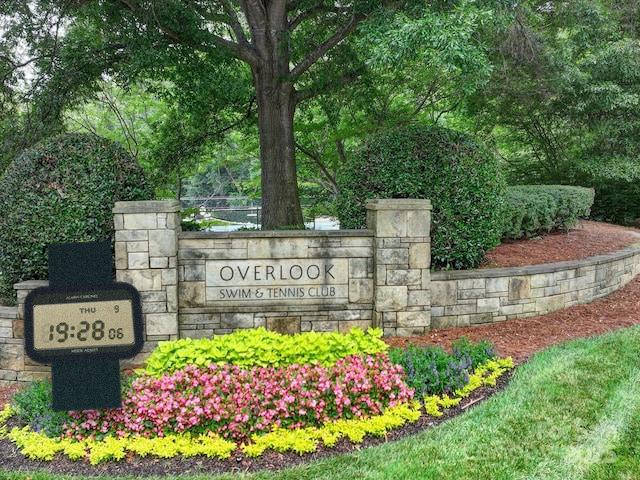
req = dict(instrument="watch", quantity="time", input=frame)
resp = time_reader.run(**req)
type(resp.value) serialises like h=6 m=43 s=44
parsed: h=19 m=28 s=6
